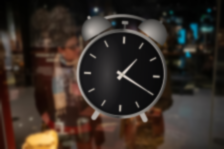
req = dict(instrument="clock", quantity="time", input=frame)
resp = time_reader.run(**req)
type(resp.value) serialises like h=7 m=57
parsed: h=1 m=20
